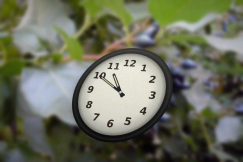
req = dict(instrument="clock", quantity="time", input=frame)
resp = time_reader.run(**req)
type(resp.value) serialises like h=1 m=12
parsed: h=10 m=50
